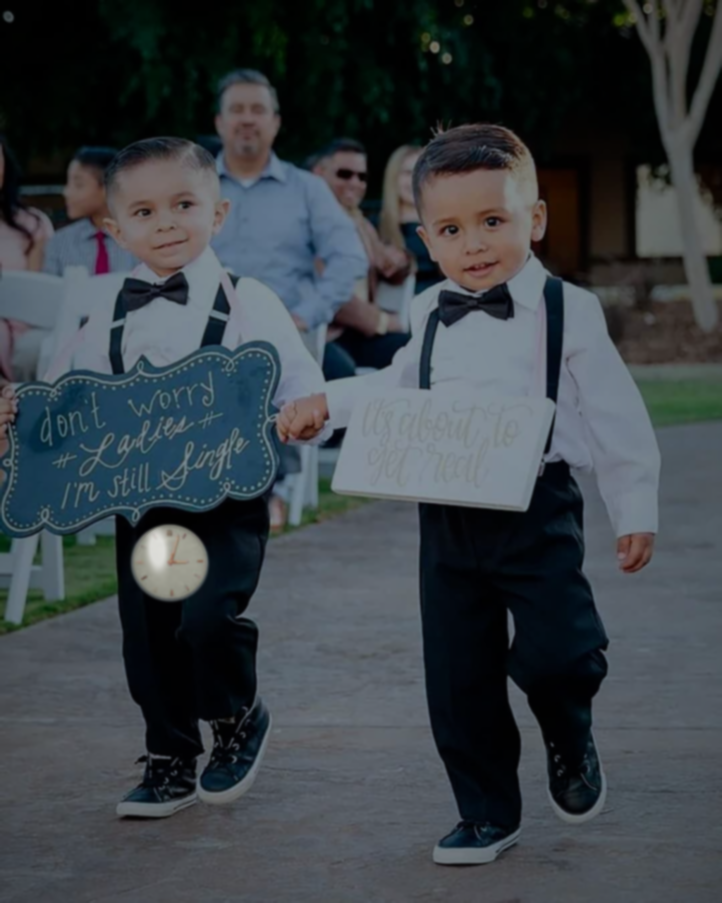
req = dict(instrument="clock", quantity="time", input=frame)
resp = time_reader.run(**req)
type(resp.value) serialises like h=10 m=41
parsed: h=3 m=3
